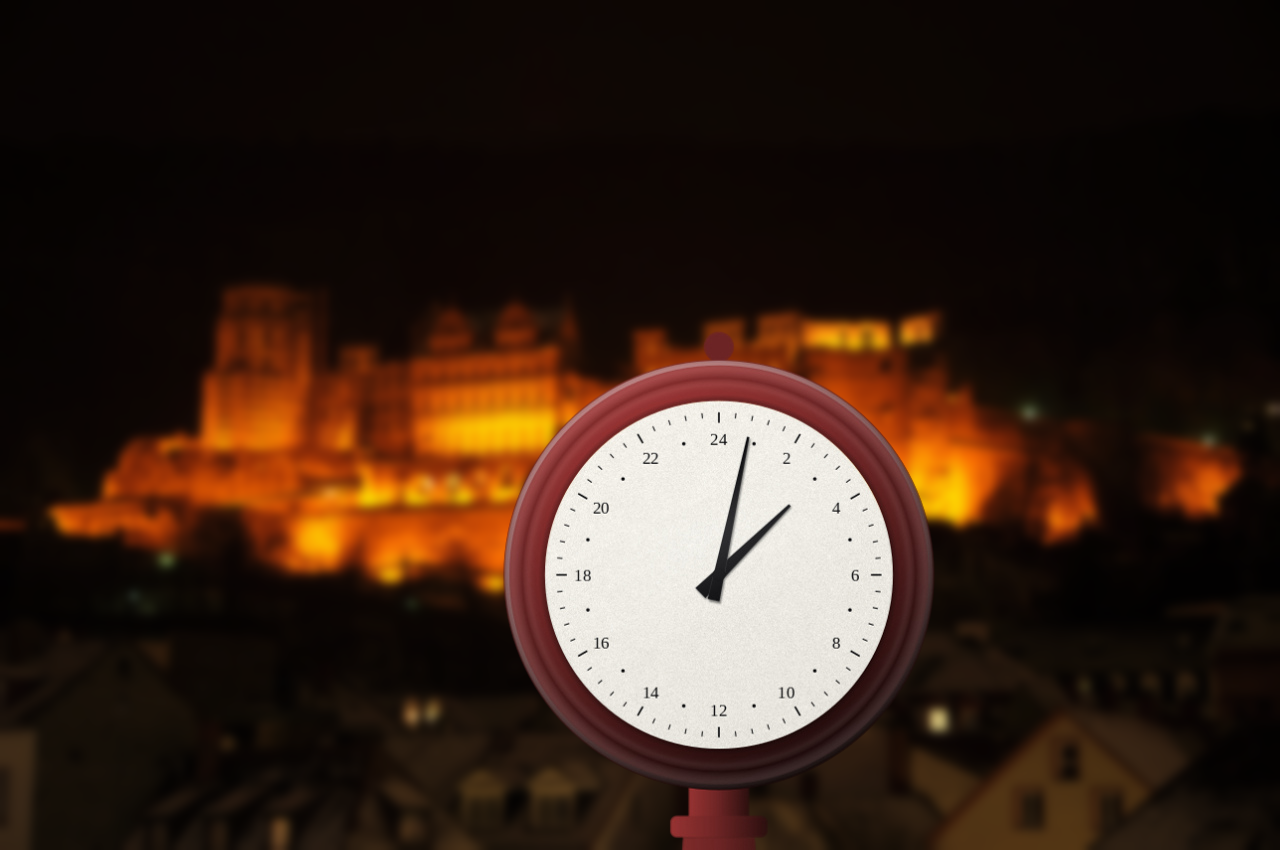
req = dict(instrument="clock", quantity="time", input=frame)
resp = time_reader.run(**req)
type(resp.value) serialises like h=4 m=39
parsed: h=3 m=2
